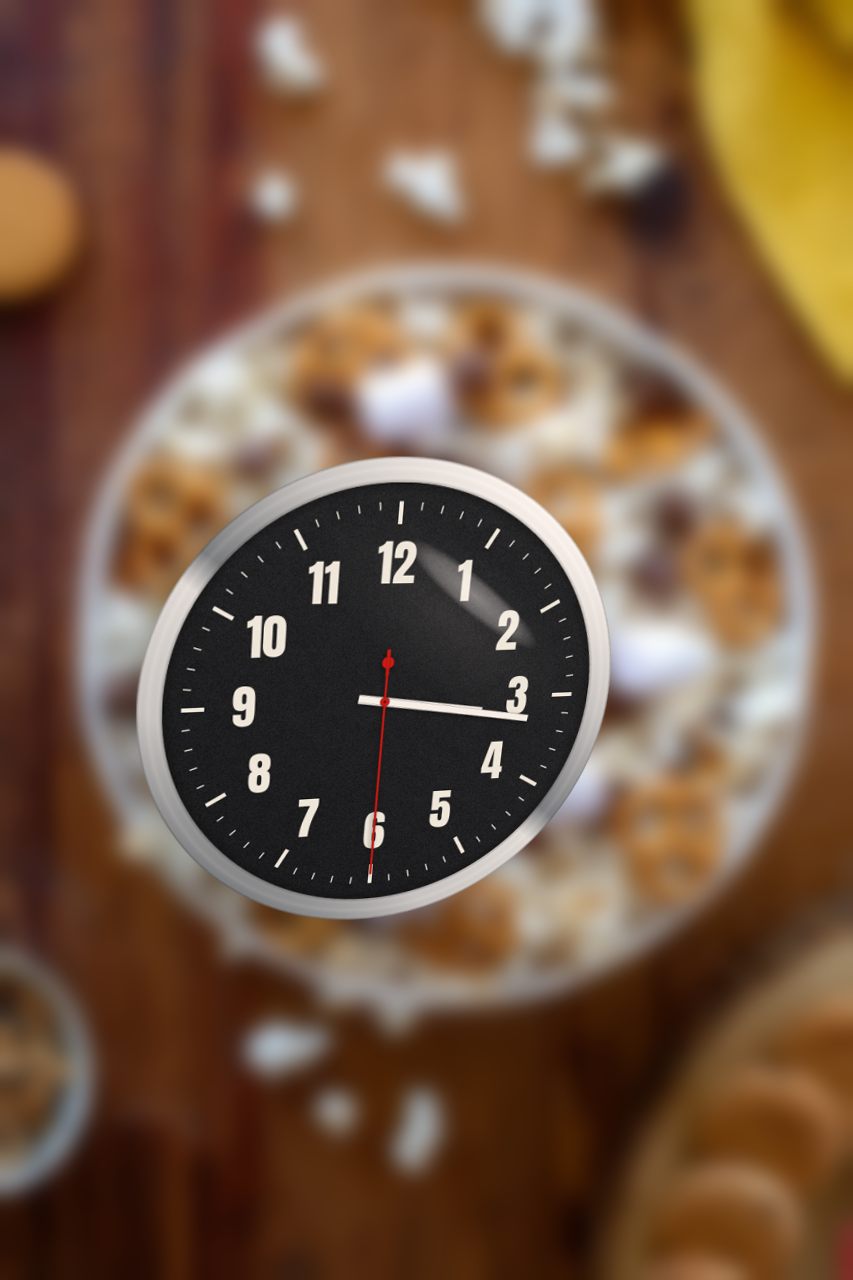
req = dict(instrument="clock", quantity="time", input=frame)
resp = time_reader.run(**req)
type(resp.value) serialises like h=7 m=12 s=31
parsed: h=3 m=16 s=30
